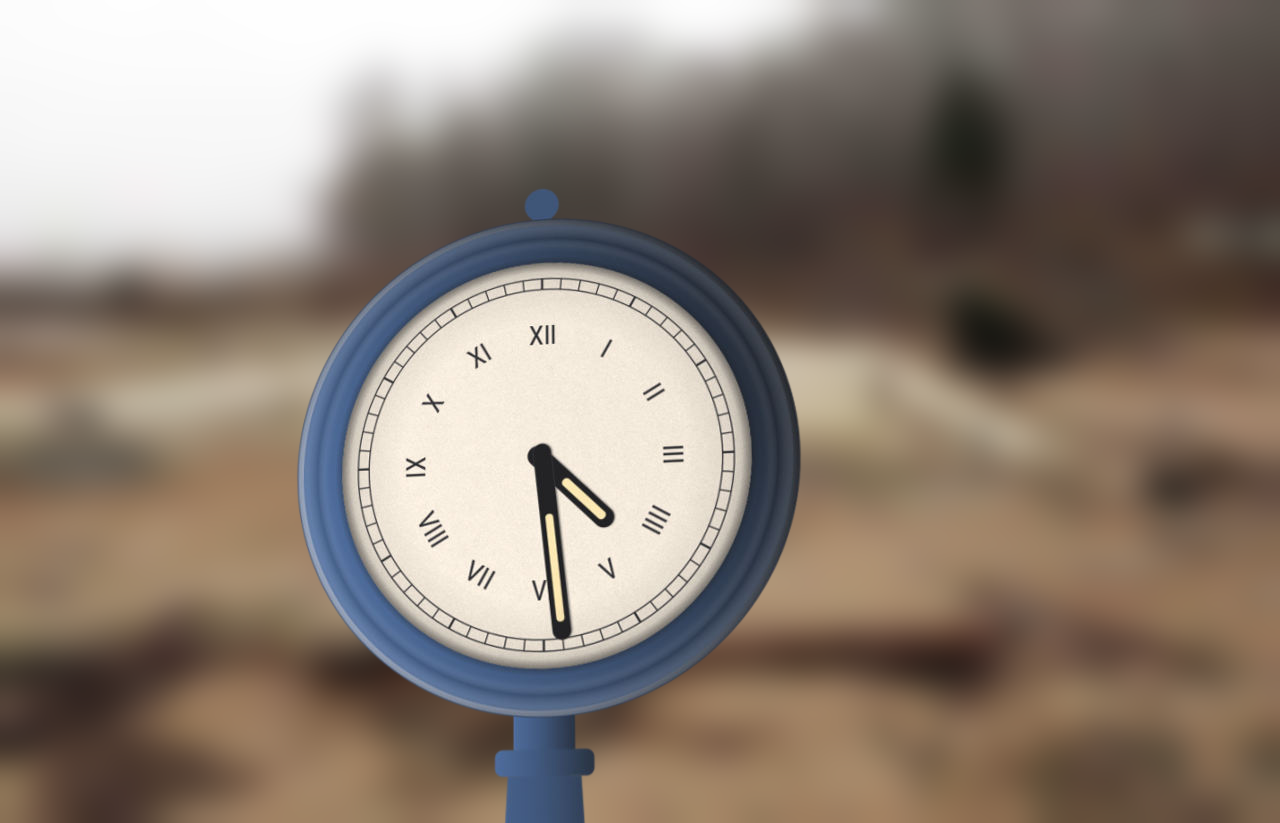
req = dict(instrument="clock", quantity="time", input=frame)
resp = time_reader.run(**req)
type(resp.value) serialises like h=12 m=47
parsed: h=4 m=29
